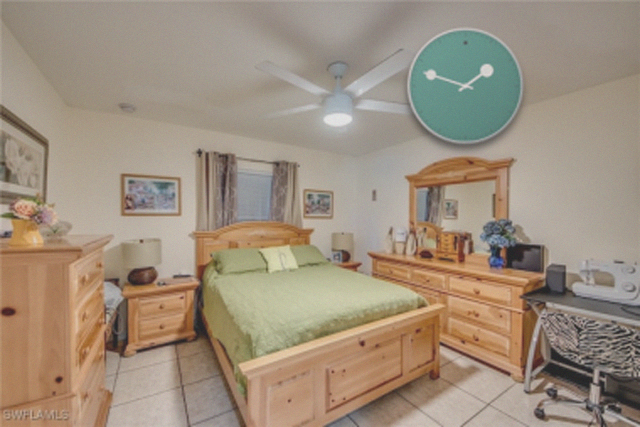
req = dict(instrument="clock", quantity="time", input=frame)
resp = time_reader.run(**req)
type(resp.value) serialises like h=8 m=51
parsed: h=1 m=48
